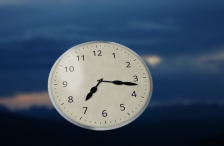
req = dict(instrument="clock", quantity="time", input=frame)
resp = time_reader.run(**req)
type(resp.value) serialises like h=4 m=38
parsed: h=7 m=17
